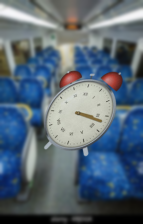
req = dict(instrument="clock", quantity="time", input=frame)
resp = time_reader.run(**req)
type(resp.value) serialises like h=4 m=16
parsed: h=3 m=17
